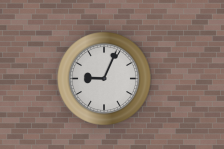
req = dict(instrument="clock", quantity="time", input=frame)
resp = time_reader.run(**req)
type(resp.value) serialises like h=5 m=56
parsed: h=9 m=4
